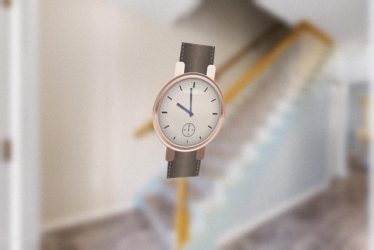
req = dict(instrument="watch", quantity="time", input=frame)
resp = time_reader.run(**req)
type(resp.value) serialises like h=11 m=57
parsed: h=9 m=59
